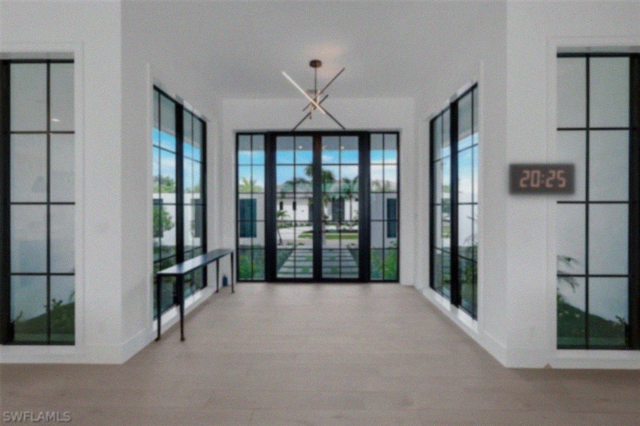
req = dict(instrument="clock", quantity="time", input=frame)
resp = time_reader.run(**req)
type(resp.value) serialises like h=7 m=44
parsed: h=20 m=25
